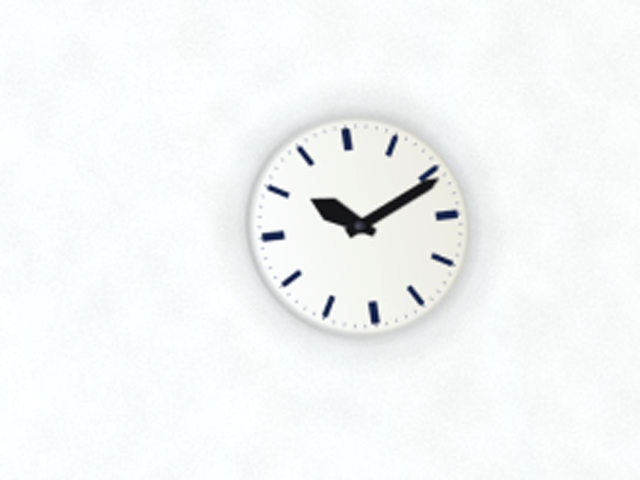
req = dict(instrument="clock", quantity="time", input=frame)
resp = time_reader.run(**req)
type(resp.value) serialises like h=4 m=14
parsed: h=10 m=11
